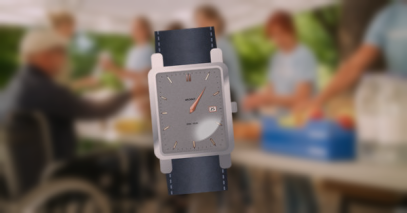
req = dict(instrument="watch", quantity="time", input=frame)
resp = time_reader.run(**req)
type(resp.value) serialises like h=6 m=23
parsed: h=1 m=6
